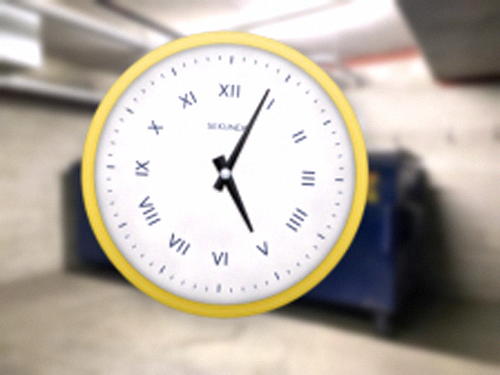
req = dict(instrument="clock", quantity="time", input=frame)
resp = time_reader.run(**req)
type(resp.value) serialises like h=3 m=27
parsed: h=5 m=4
